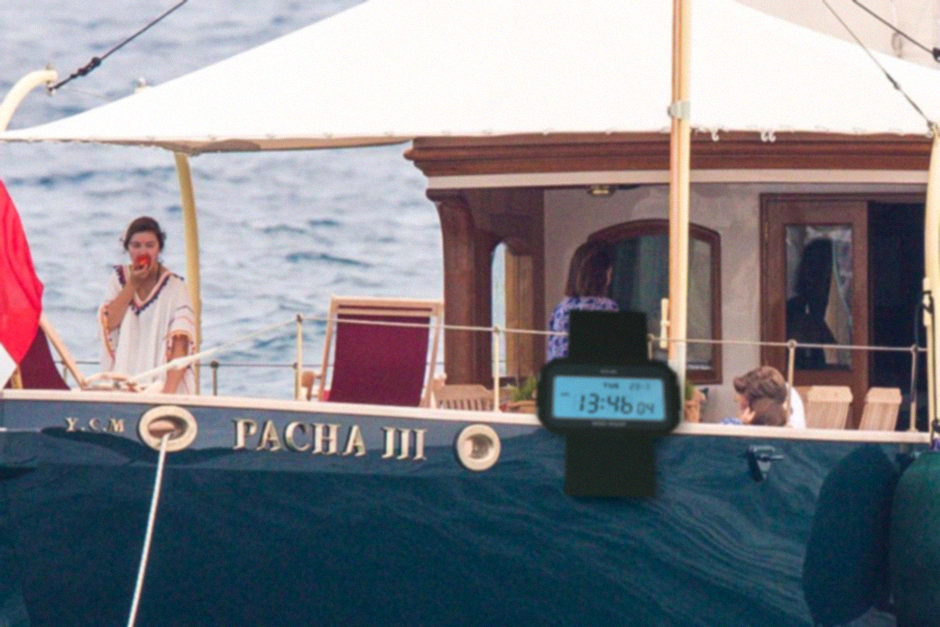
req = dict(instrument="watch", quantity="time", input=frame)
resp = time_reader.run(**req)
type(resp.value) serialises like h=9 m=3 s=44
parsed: h=13 m=46 s=4
